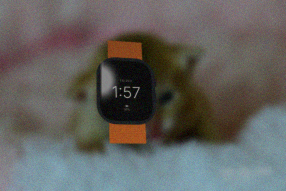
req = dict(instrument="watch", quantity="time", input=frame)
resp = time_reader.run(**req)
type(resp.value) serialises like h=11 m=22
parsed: h=1 m=57
